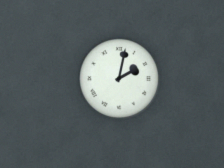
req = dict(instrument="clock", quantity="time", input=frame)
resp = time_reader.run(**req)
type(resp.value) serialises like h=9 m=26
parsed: h=2 m=2
